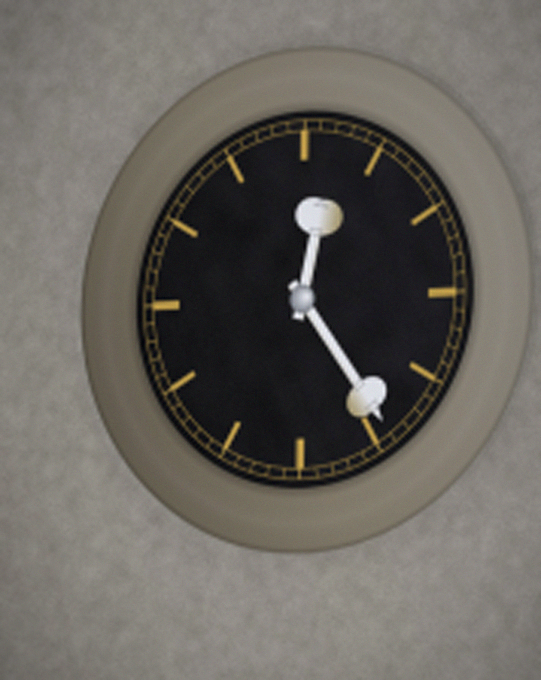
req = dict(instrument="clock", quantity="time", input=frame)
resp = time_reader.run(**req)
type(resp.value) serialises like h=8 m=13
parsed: h=12 m=24
